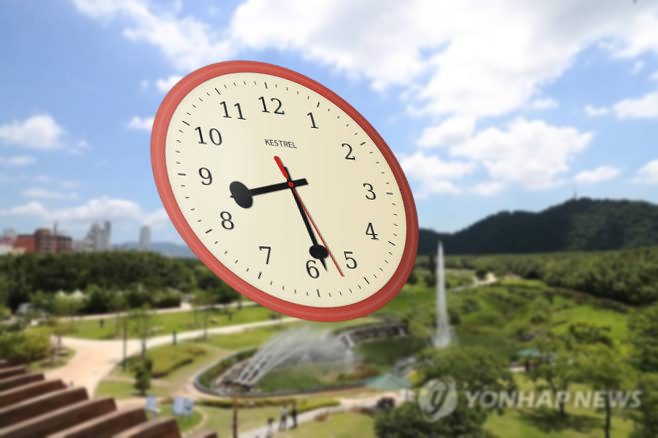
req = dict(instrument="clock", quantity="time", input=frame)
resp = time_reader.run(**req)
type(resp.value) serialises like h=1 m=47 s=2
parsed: h=8 m=28 s=27
